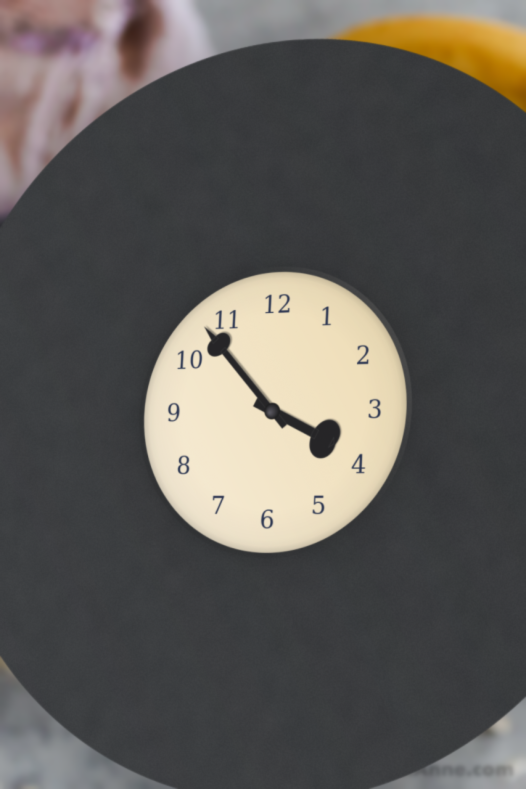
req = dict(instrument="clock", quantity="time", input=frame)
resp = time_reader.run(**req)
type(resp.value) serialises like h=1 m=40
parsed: h=3 m=53
